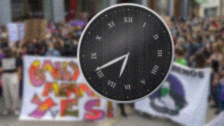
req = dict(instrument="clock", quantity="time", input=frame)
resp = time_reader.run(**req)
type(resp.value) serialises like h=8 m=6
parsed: h=6 m=41
